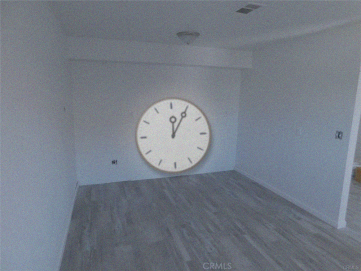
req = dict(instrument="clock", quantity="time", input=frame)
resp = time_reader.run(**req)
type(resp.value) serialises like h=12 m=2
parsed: h=12 m=5
